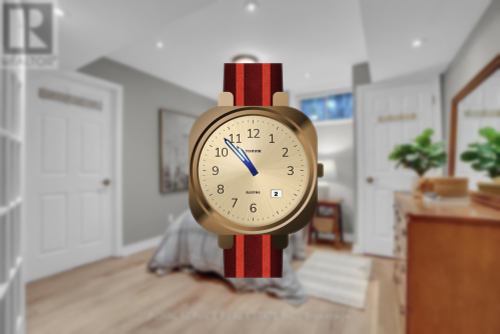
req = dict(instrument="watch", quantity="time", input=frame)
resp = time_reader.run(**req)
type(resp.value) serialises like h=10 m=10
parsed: h=10 m=53
